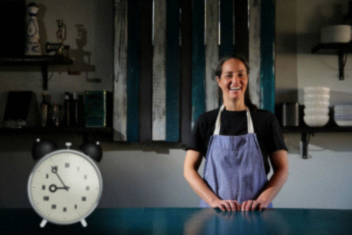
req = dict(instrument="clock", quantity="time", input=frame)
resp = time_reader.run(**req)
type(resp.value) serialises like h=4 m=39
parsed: h=8 m=54
